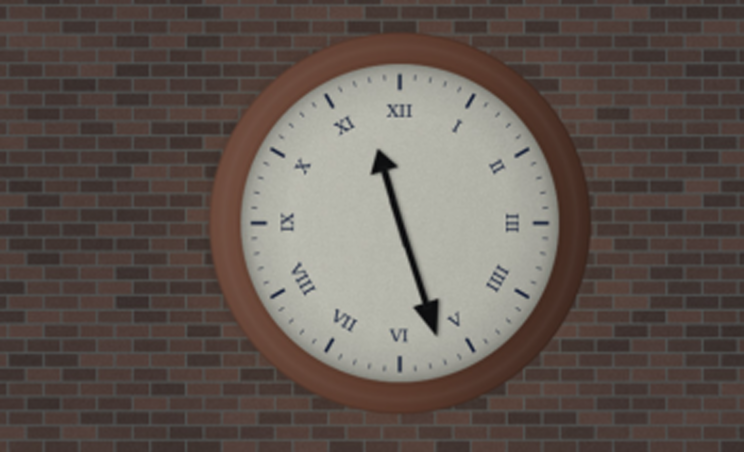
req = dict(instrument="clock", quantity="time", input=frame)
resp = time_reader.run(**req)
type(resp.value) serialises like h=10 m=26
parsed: h=11 m=27
